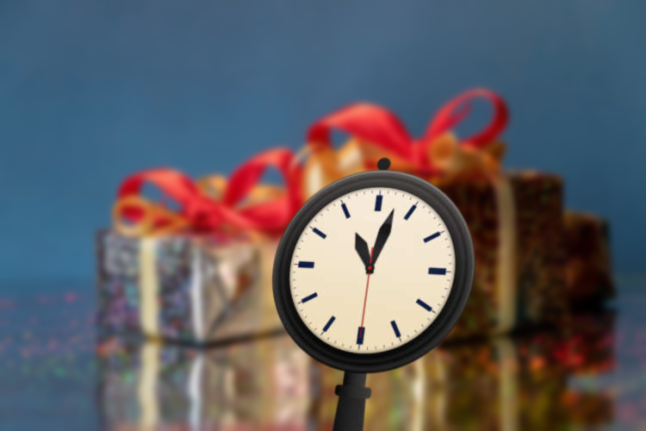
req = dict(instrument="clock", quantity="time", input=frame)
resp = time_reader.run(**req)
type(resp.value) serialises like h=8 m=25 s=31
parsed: h=11 m=2 s=30
